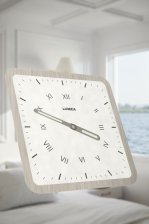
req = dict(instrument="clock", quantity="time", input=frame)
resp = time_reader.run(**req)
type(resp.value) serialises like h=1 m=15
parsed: h=3 m=49
